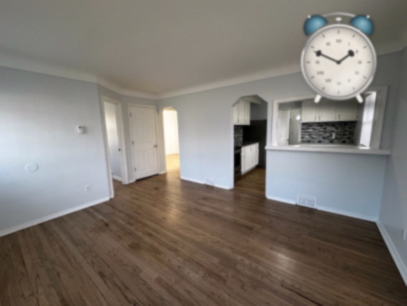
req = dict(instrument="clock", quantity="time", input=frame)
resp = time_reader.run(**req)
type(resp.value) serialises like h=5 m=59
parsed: h=1 m=49
